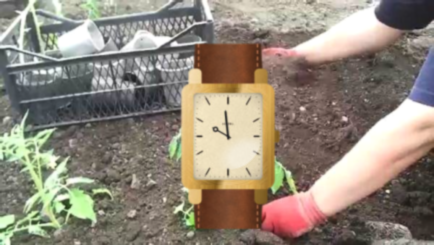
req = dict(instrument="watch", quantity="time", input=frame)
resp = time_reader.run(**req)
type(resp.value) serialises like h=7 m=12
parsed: h=9 m=59
